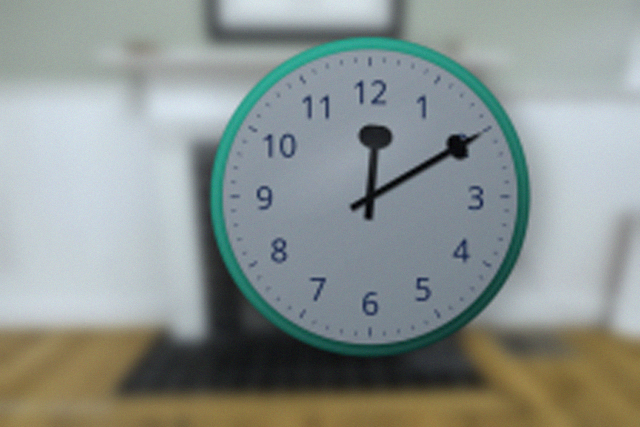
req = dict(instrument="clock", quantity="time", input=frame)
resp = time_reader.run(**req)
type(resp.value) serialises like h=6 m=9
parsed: h=12 m=10
